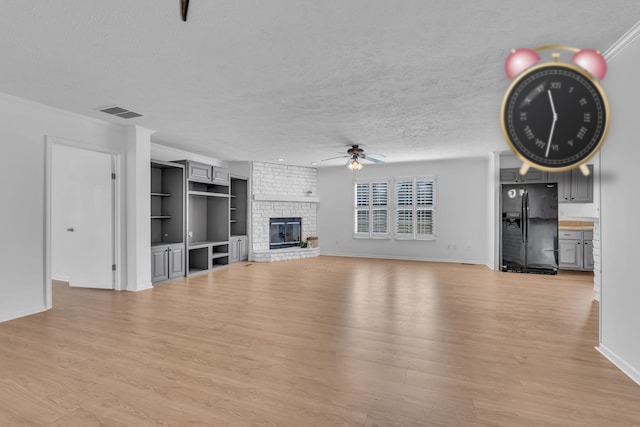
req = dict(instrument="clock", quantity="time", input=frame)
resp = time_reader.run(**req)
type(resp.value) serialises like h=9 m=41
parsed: h=11 m=32
